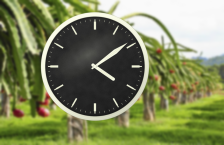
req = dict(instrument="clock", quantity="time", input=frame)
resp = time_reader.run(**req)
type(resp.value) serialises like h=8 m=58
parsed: h=4 m=9
